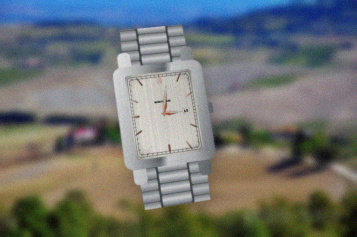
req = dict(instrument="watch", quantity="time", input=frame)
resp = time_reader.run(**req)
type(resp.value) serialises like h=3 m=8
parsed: h=3 m=2
